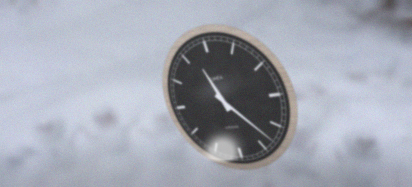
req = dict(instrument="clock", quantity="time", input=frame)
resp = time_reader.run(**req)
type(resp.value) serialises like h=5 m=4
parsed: h=11 m=23
